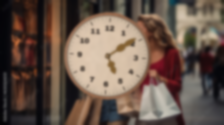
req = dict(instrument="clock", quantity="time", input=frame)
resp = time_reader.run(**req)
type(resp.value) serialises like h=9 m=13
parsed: h=5 m=9
